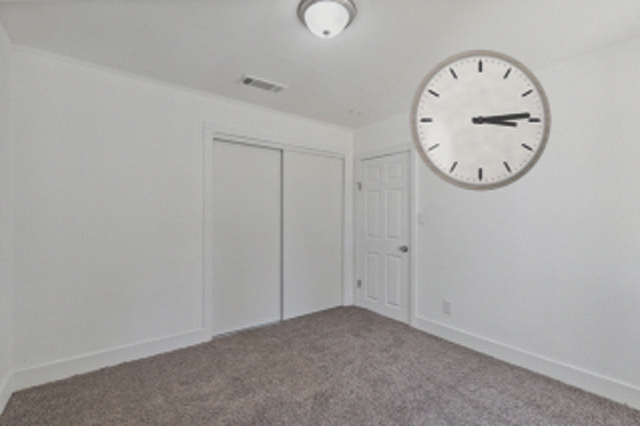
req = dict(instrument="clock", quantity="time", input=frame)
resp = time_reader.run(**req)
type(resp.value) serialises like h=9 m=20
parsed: h=3 m=14
